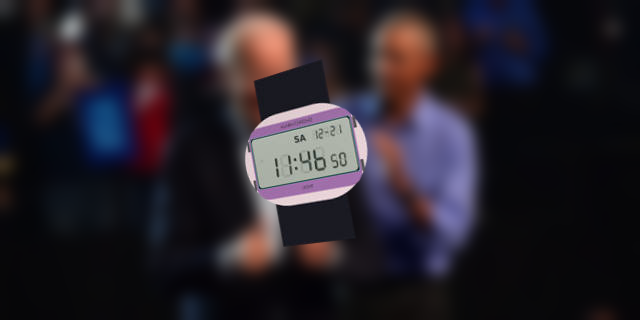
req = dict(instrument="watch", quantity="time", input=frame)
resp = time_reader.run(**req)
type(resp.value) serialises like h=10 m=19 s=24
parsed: h=11 m=46 s=50
